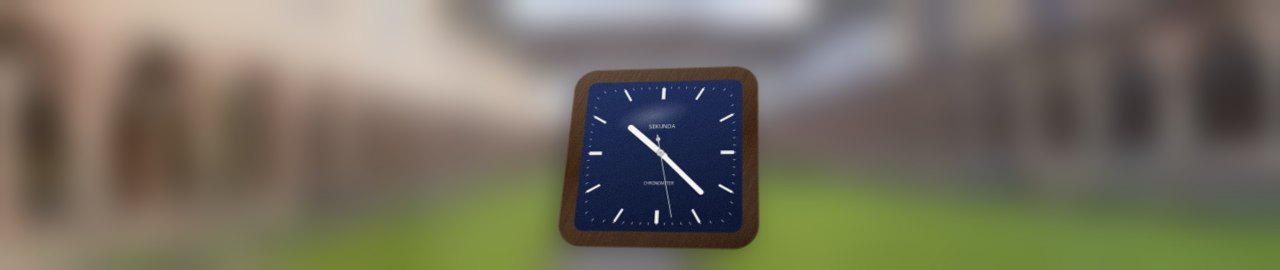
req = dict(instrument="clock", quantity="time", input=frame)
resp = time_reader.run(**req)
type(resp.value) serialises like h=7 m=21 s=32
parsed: h=10 m=22 s=28
